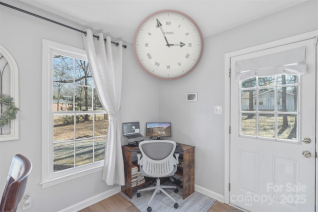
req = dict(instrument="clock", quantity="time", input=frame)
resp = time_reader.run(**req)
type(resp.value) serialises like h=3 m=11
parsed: h=2 m=56
